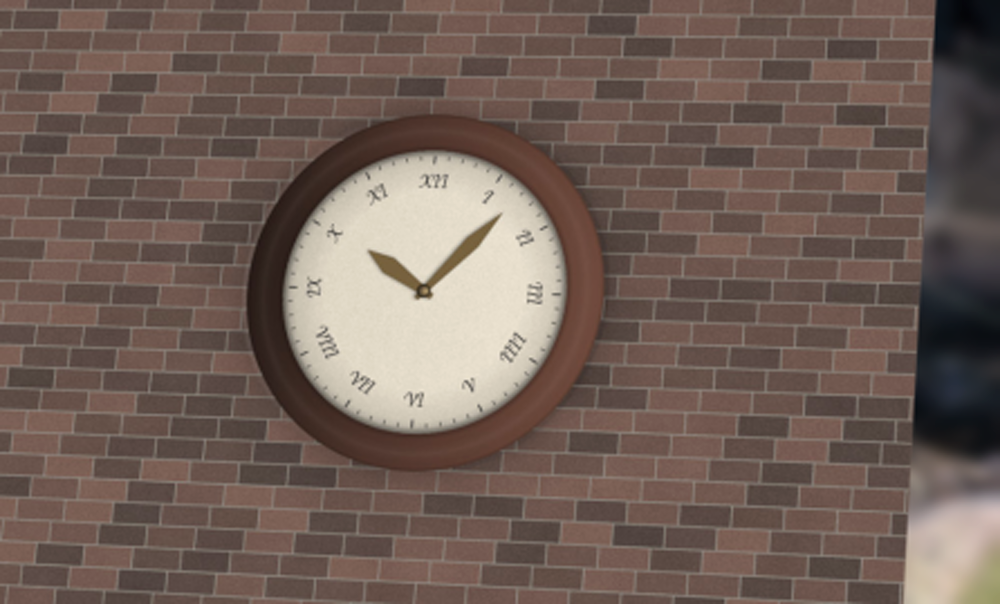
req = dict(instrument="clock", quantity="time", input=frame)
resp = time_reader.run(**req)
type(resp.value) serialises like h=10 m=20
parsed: h=10 m=7
